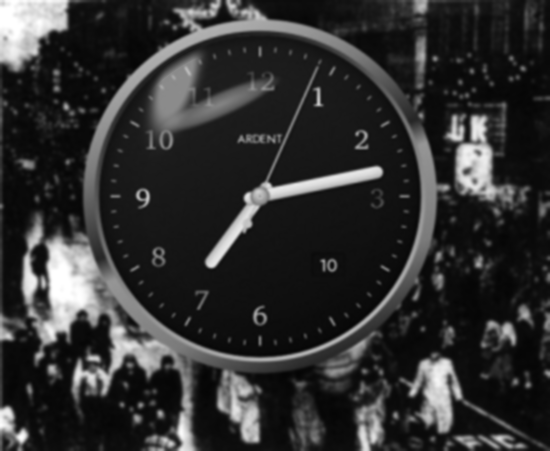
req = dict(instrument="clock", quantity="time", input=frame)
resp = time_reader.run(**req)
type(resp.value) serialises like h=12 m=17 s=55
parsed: h=7 m=13 s=4
